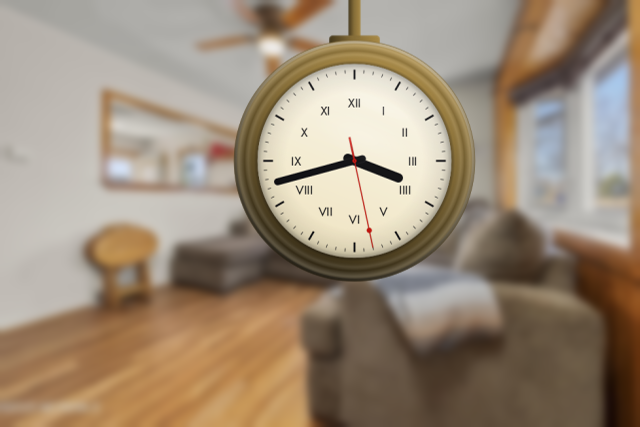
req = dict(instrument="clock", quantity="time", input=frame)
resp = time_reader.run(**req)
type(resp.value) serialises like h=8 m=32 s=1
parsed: h=3 m=42 s=28
